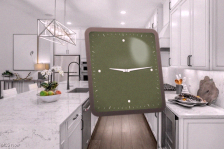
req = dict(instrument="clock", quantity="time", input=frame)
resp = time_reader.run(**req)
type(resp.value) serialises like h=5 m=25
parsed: h=9 m=14
